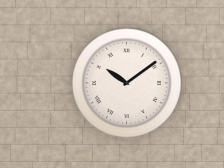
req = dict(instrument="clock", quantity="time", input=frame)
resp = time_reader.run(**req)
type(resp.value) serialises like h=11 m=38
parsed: h=10 m=9
